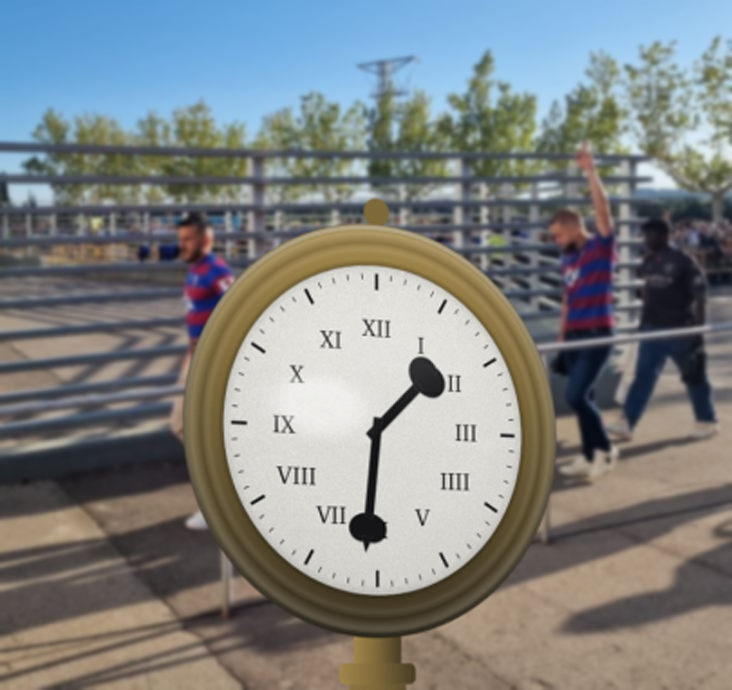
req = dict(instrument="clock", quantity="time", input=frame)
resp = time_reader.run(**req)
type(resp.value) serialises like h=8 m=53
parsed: h=1 m=31
